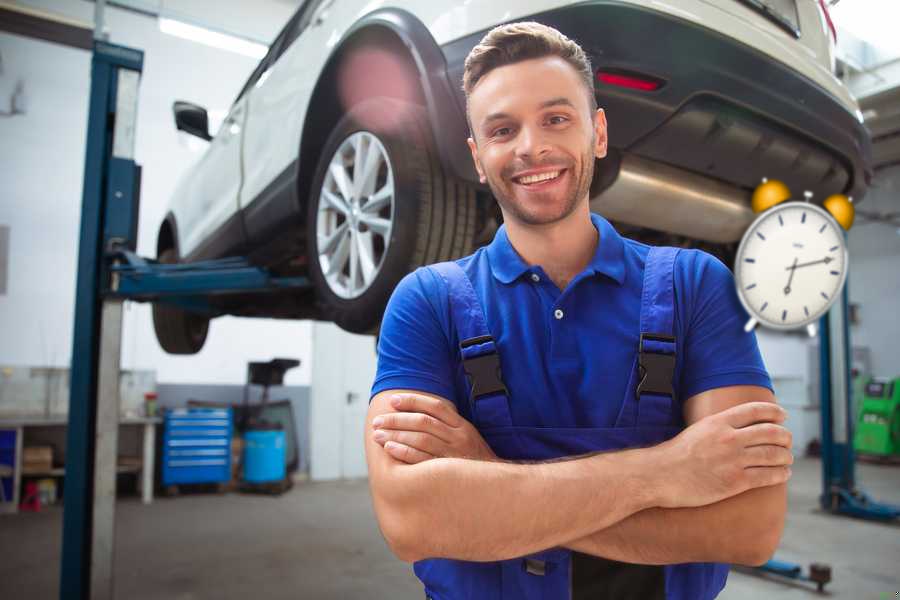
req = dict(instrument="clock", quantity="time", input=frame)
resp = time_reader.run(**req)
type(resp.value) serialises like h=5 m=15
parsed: h=6 m=12
